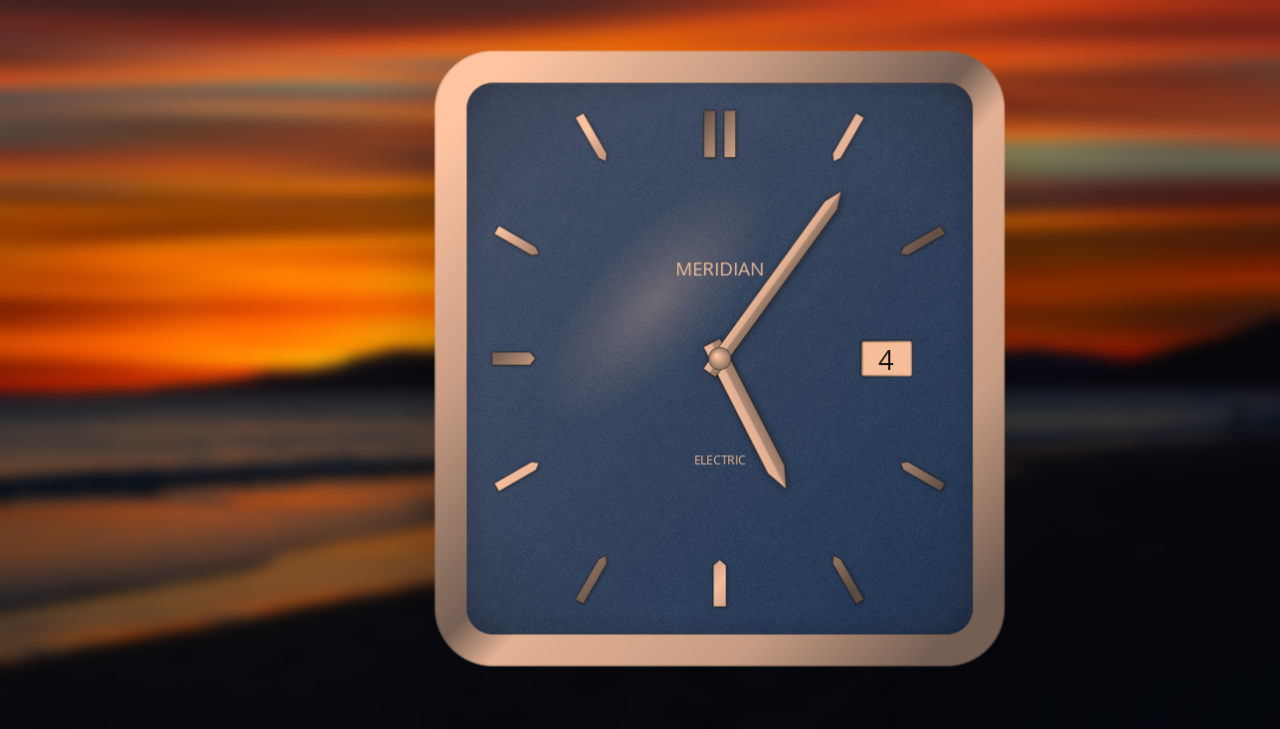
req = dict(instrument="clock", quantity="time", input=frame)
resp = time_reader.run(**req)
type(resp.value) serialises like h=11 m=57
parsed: h=5 m=6
